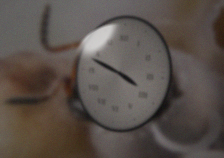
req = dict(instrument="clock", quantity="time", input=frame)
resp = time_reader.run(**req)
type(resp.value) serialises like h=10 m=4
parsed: h=3 m=48
